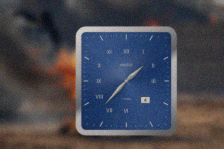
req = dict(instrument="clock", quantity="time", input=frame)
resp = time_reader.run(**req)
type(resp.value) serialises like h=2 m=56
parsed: h=1 m=37
